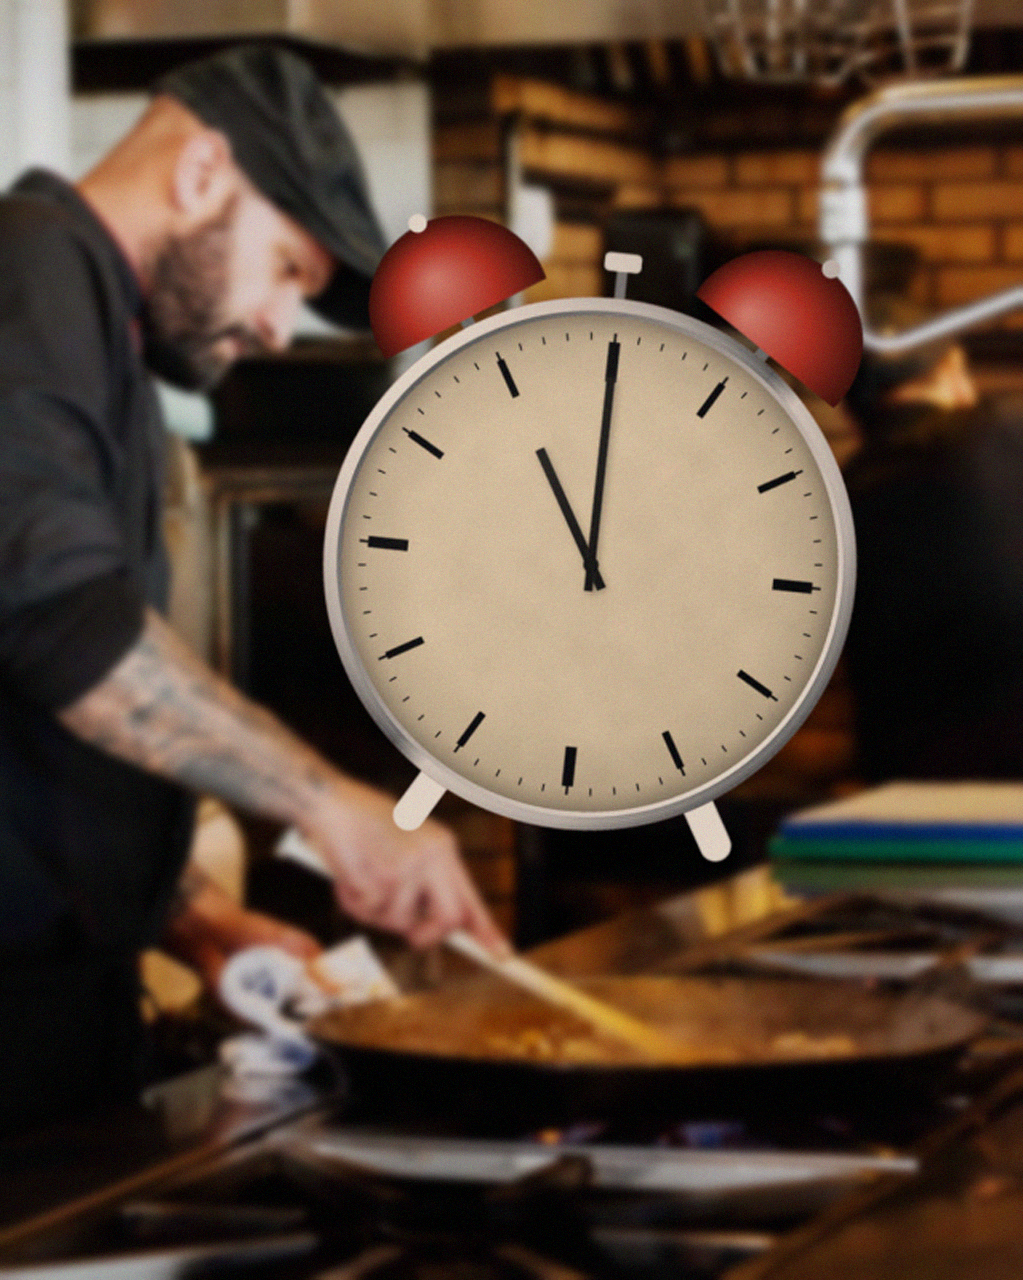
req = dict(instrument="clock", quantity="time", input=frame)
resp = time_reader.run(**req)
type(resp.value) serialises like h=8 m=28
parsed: h=11 m=0
